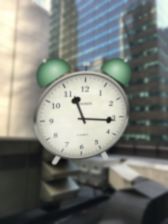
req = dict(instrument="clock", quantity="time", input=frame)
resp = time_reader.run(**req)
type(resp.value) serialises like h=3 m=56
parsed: h=11 m=16
